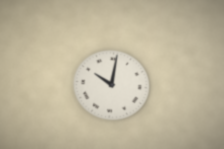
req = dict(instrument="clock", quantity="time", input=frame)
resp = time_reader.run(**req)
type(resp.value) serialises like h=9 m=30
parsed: h=10 m=1
